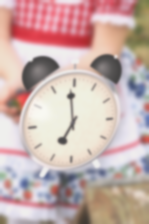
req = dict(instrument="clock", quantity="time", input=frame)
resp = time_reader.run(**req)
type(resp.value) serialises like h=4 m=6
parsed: h=6 m=59
